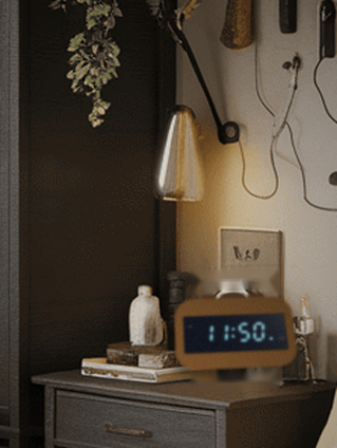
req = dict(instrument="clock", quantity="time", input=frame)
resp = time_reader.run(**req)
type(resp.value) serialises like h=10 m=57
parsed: h=11 m=50
